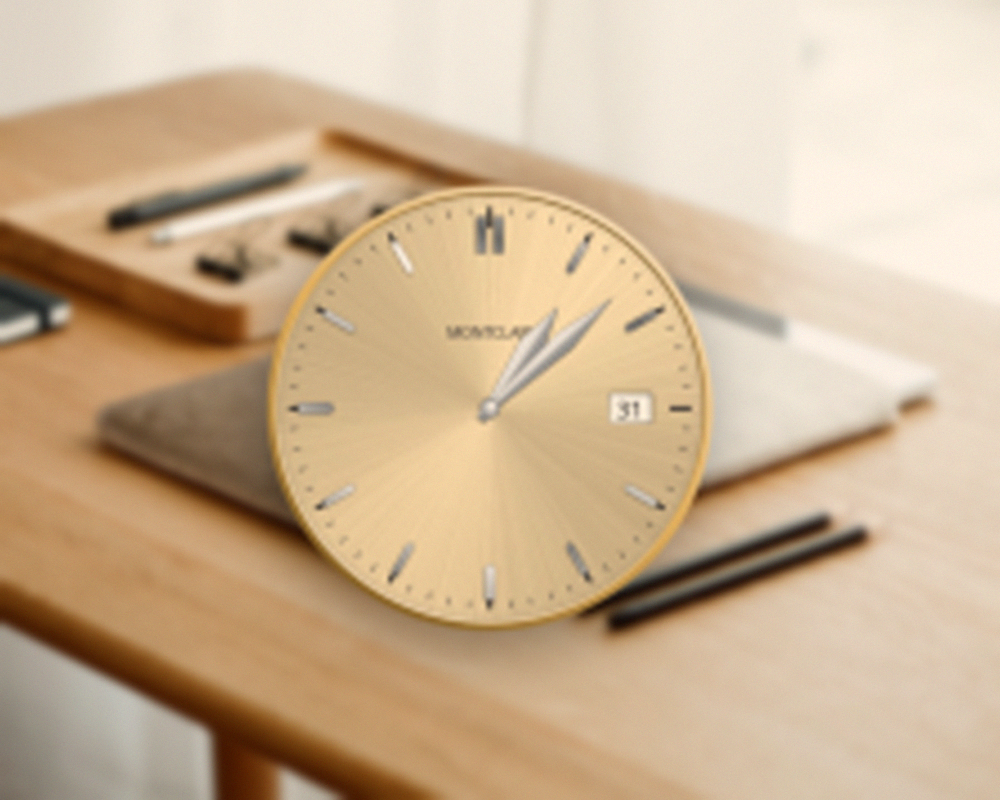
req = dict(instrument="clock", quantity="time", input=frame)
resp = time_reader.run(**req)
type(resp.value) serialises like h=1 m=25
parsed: h=1 m=8
